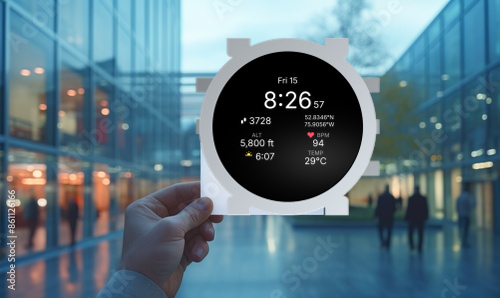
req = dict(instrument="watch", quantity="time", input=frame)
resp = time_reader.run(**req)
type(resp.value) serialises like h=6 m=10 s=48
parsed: h=8 m=26 s=57
